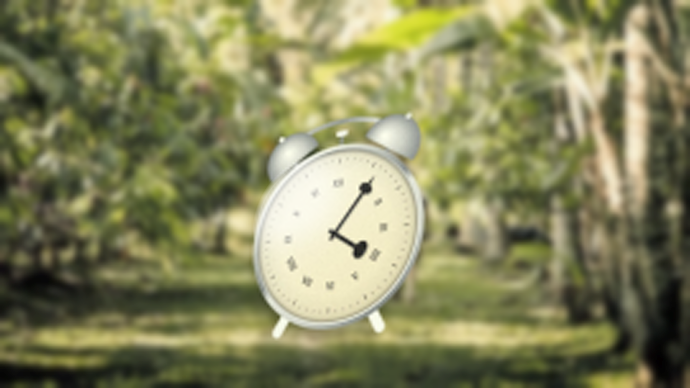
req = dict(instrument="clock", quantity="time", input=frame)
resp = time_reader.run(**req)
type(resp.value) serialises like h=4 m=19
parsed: h=4 m=6
